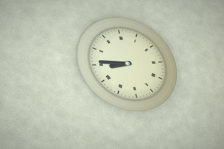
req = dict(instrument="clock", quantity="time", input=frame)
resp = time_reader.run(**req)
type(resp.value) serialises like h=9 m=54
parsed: h=8 m=46
